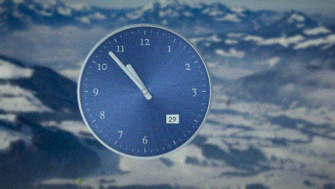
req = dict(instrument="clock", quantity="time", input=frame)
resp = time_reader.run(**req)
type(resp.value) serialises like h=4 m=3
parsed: h=10 m=53
